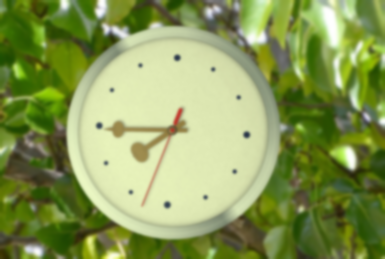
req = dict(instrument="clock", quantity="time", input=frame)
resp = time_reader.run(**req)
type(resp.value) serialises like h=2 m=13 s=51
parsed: h=7 m=44 s=33
